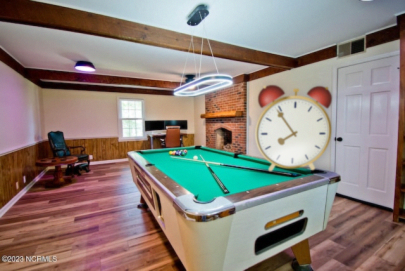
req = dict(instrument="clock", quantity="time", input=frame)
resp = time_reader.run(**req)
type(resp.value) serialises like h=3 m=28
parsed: h=7 m=54
